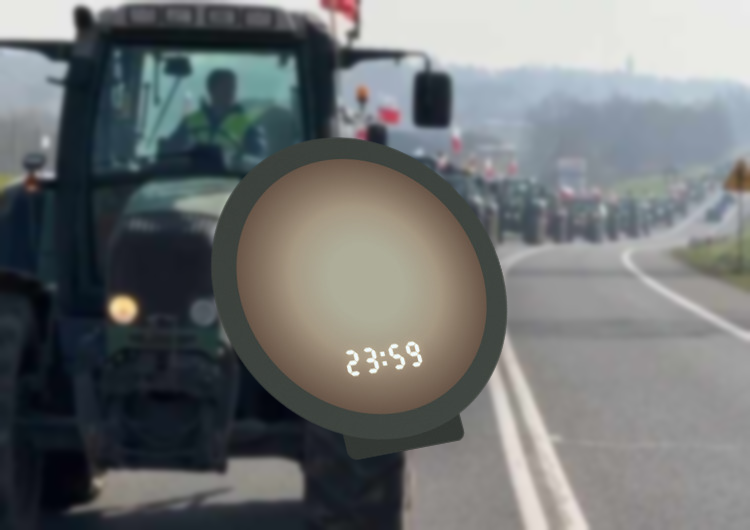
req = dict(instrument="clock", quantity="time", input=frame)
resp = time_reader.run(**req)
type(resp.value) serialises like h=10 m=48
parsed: h=23 m=59
